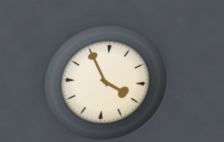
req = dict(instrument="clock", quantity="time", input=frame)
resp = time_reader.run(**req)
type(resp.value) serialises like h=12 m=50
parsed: h=3 m=55
